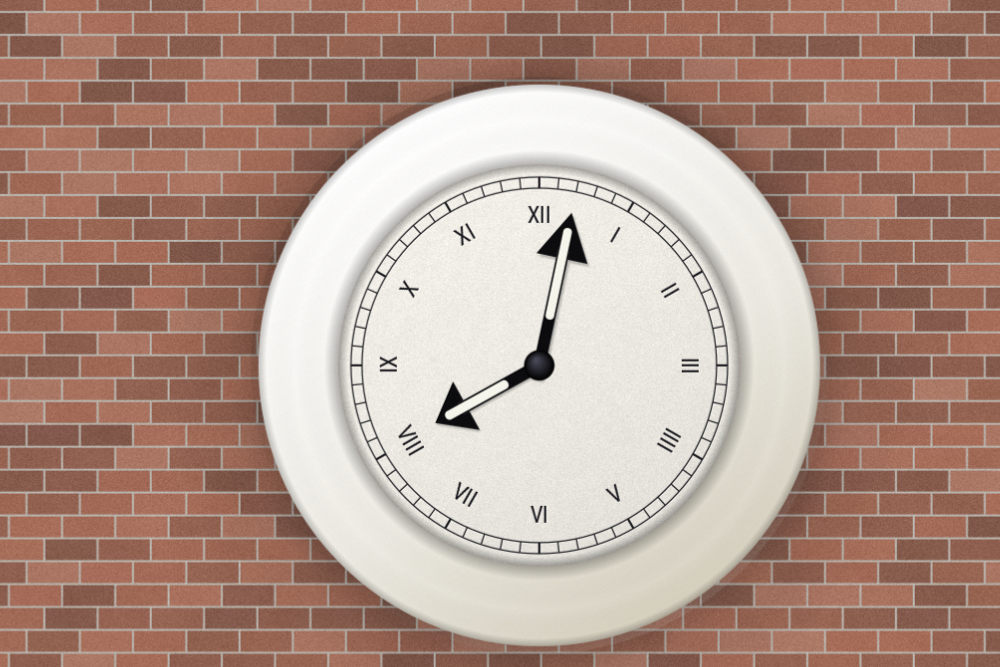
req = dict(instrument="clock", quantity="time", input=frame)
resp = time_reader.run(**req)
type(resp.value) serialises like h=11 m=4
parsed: h=8 m=2
